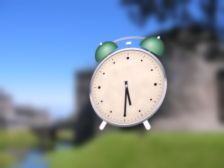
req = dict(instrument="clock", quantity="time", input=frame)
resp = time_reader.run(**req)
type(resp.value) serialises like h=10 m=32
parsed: h=5 m=30
